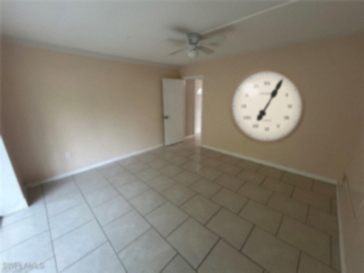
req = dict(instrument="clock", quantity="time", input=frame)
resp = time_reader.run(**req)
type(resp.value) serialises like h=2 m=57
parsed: h=7 m=5
